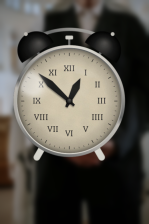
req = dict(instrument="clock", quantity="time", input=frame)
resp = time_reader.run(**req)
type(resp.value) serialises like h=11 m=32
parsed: h=12 m=52
